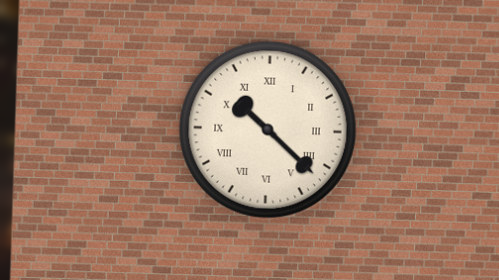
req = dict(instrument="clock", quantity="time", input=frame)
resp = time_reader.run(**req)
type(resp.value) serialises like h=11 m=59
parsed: h=10 m=22
